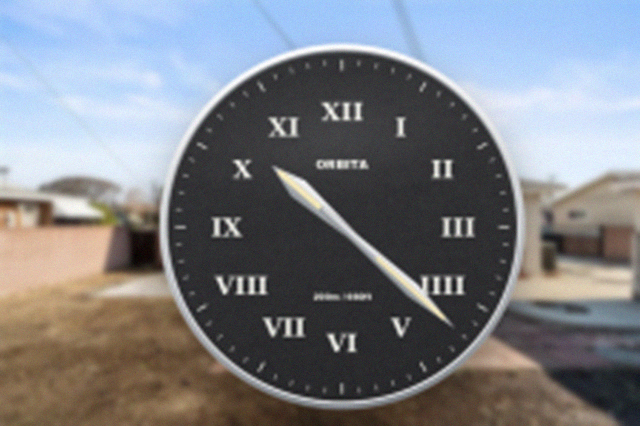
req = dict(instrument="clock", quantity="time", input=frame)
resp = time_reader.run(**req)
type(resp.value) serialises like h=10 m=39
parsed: h=10 m=22
